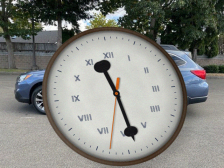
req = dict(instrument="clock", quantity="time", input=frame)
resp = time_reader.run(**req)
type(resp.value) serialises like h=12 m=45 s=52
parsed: h=11 m=28 s=33
